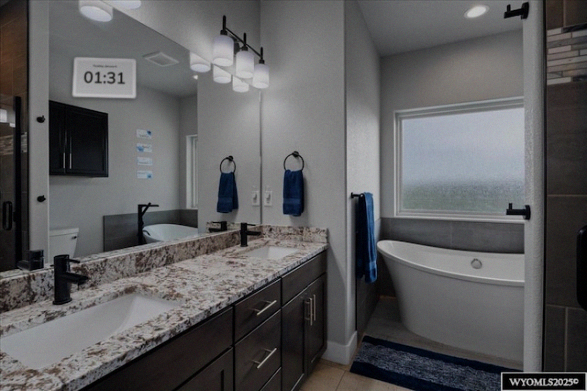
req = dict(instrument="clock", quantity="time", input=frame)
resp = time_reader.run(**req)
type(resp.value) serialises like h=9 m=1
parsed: h=1 m=31
